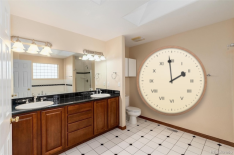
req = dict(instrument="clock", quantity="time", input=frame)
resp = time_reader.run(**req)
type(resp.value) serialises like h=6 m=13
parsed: h=1 m=59
